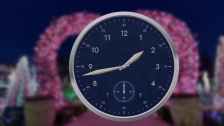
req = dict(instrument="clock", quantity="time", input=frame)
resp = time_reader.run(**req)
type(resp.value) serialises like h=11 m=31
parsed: h=1 m=43
